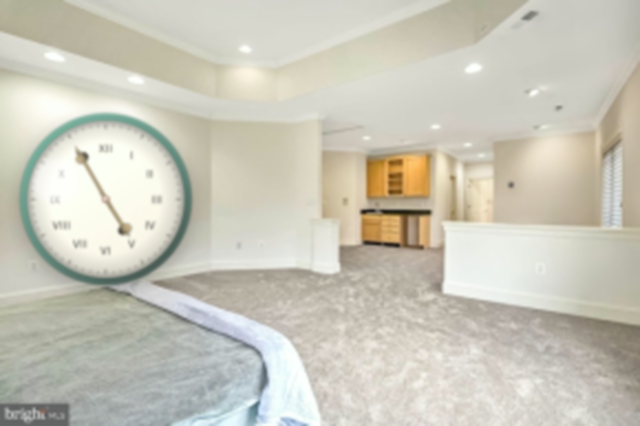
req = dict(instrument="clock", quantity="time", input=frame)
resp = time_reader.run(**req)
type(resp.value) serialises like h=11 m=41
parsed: h=4 m=55
